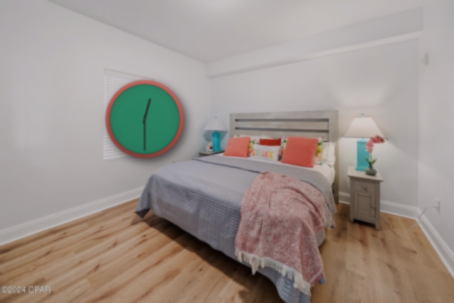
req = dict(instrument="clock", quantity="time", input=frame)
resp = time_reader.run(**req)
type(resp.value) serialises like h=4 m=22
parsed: h=12 m=30
